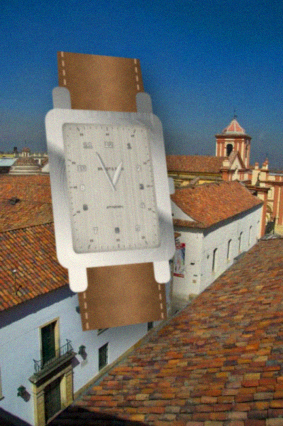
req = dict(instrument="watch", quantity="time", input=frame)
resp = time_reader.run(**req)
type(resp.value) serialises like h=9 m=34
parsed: h=12 m=56
